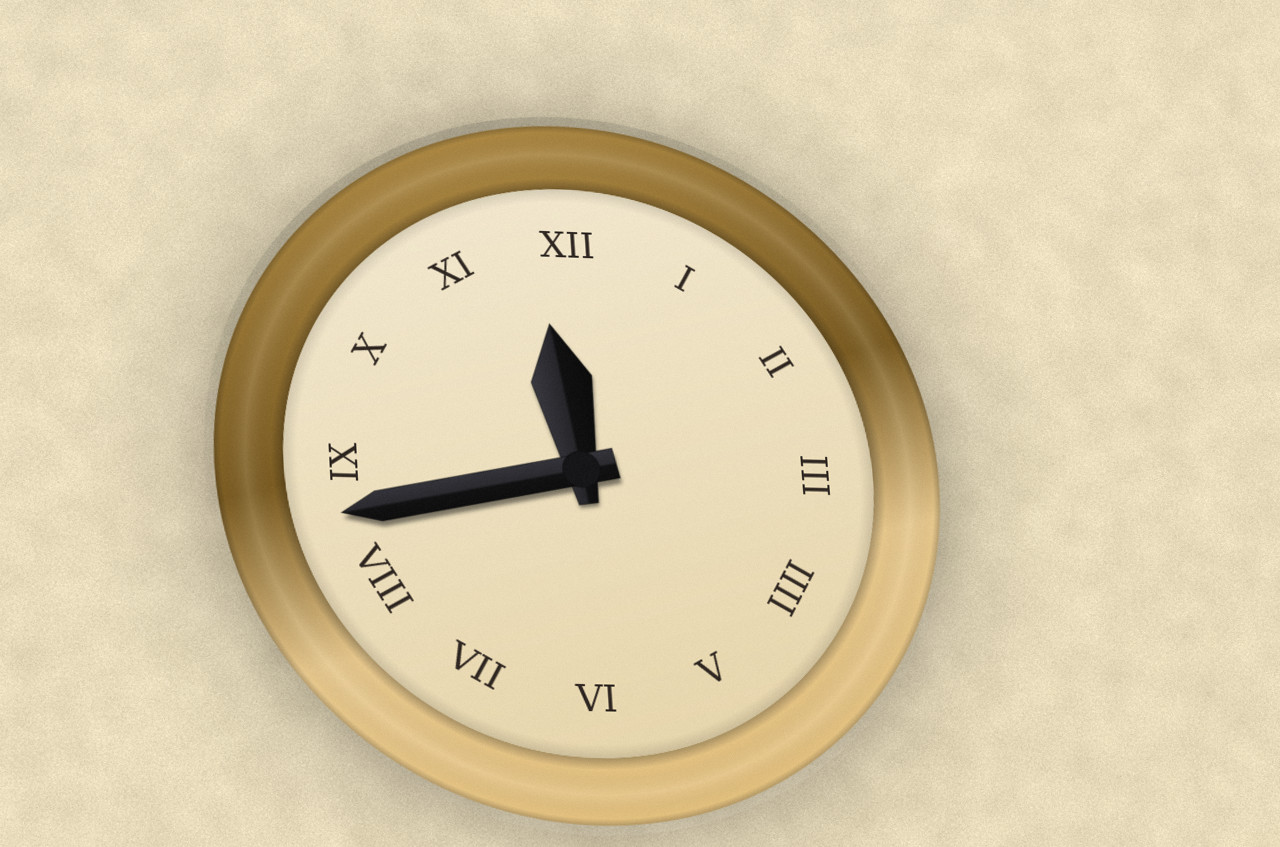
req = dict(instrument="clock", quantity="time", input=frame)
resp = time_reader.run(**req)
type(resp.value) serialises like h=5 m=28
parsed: h=11 m=43
